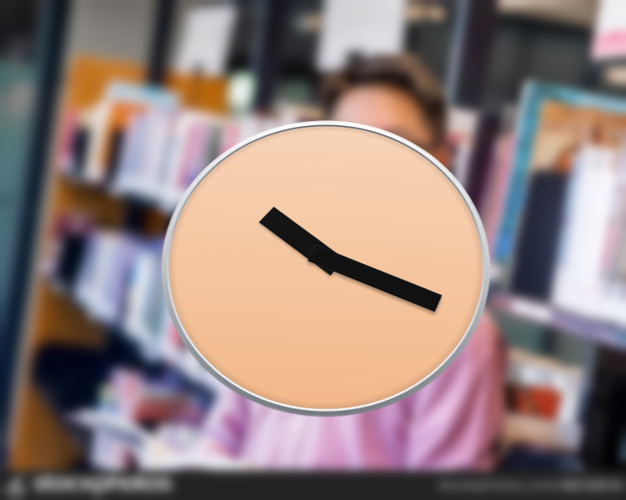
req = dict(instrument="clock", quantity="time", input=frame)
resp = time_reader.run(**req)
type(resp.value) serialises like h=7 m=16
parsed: h=10 m=19
